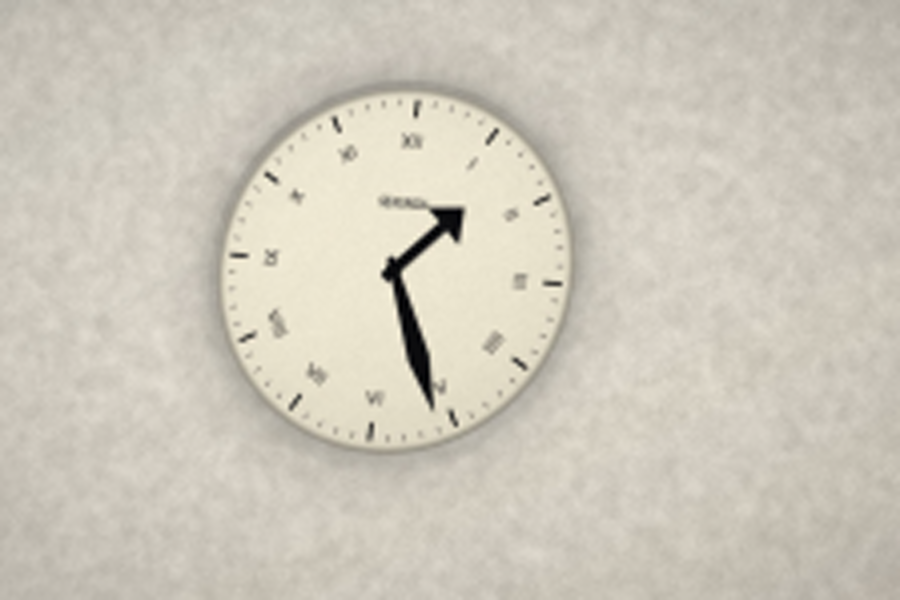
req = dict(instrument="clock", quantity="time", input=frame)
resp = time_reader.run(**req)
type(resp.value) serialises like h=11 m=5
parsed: h=1 m=26
